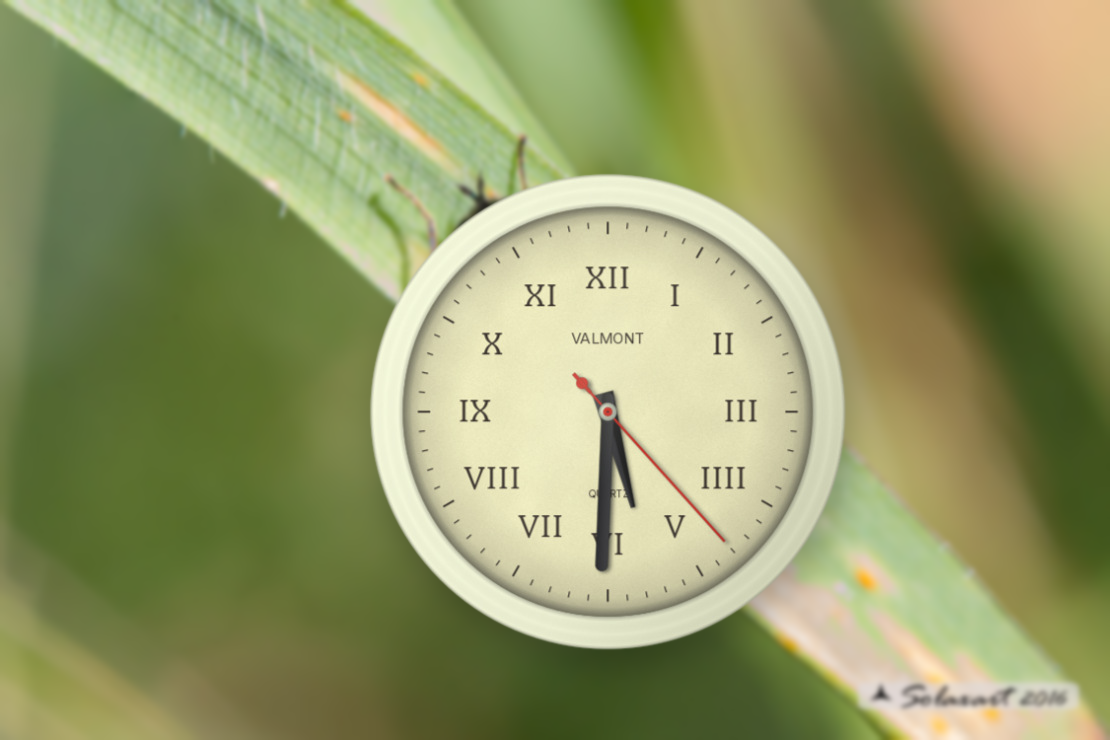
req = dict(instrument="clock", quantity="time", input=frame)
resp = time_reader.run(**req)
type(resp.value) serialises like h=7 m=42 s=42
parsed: h=5 m=30 s=23
